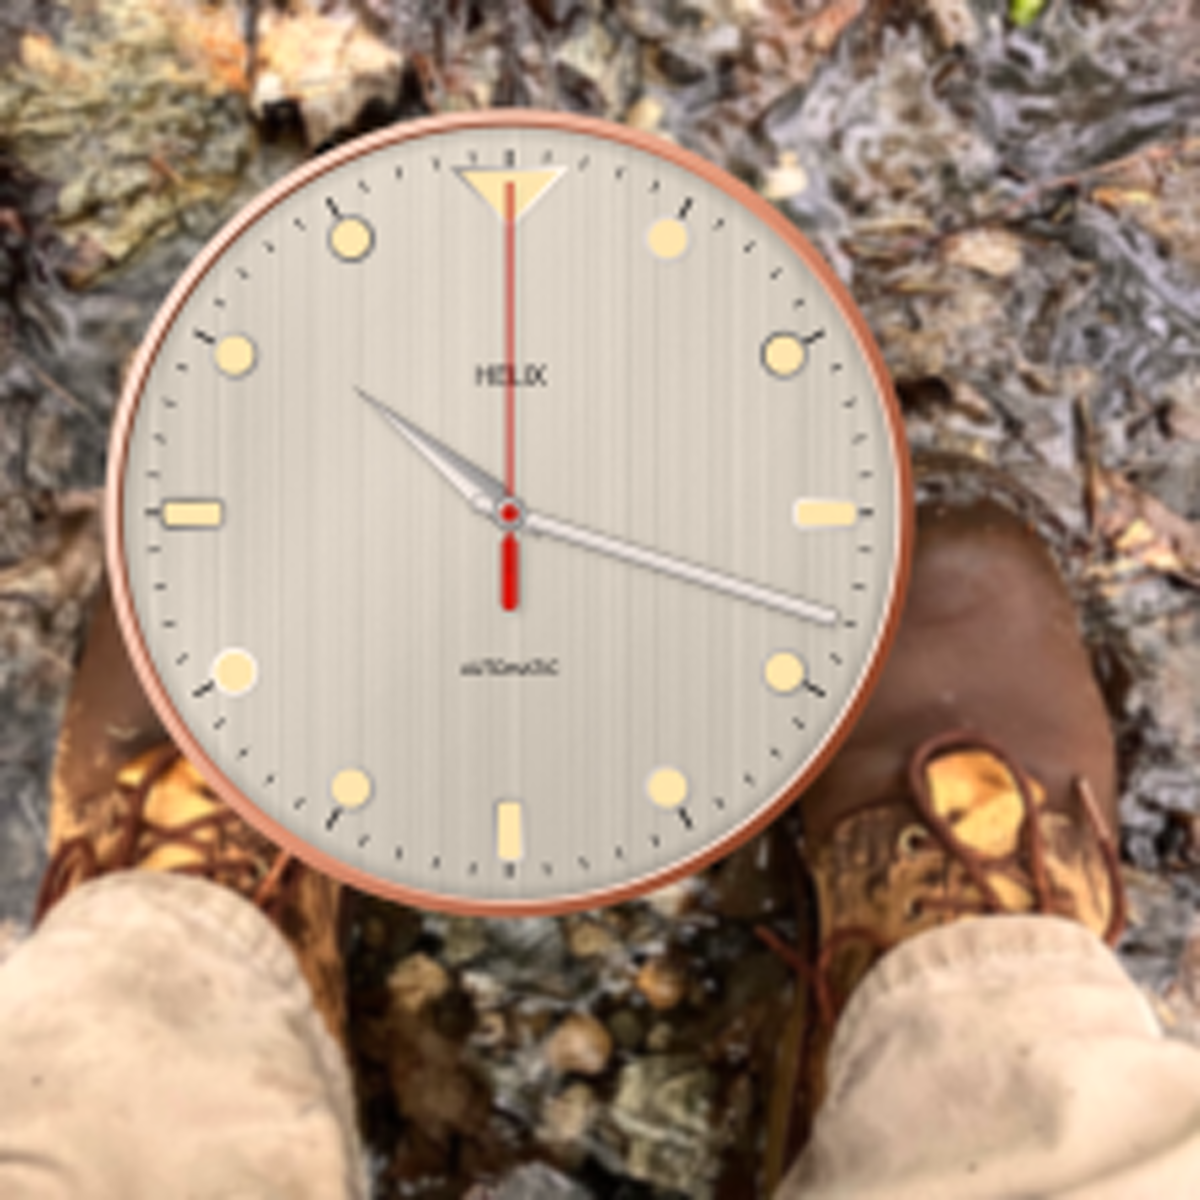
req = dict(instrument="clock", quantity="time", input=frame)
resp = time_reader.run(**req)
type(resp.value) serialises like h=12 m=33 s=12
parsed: h=10 m=18 s=0
